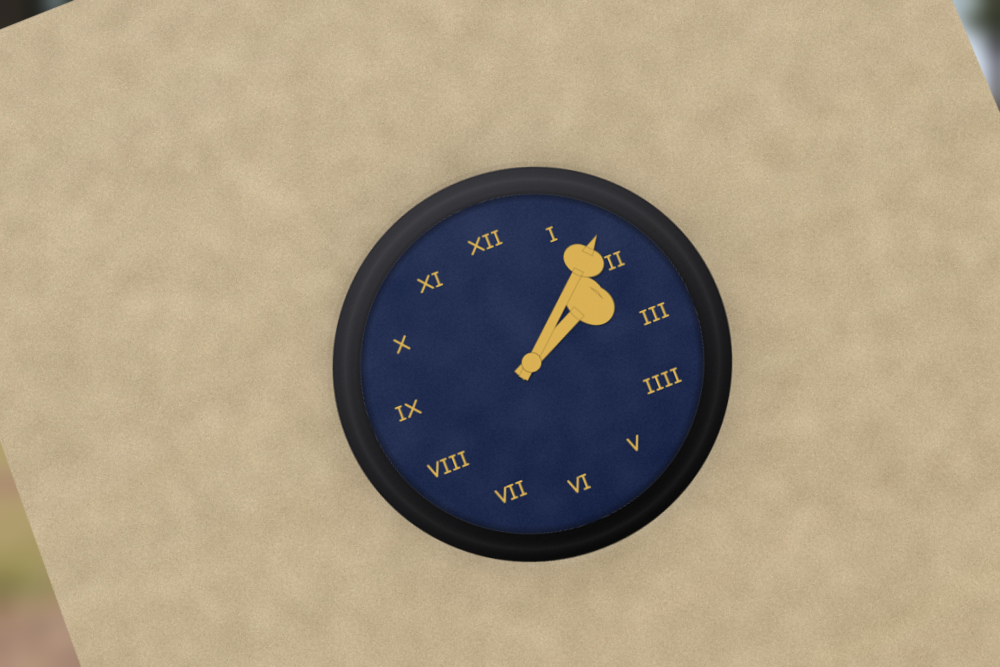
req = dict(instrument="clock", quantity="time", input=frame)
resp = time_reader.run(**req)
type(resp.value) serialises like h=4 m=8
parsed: h=2 m=8
